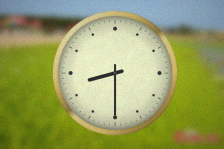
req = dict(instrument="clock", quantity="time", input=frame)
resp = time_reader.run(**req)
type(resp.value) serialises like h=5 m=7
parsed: h=8 m=30
